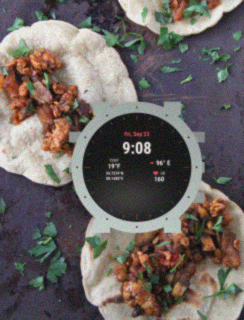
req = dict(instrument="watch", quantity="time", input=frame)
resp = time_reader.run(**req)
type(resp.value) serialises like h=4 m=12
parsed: h=9 m=8
